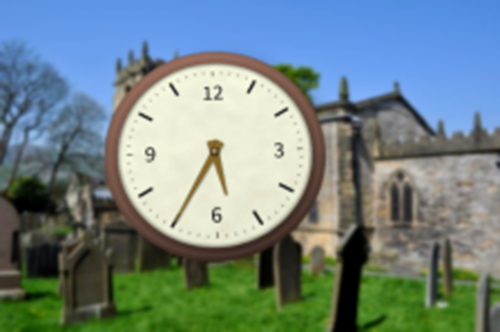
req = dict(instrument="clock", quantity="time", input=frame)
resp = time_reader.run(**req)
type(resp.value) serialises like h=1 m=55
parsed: h=5 m=35
